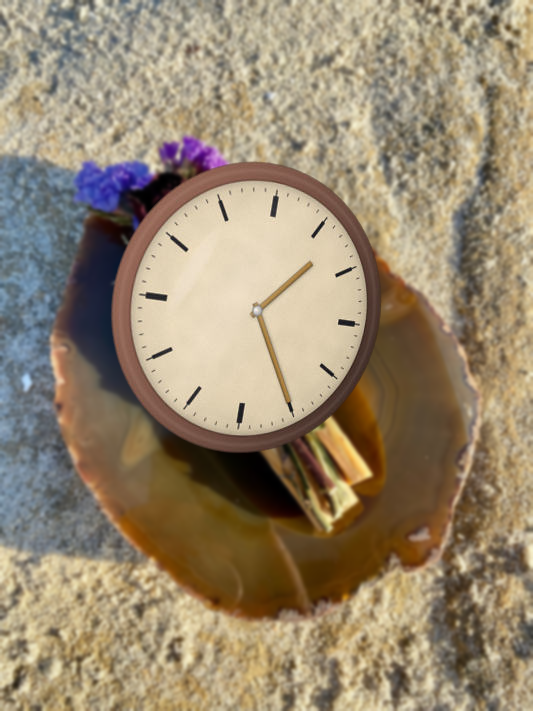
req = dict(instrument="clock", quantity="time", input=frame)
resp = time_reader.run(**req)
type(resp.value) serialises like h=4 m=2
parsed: h=1 m=25
